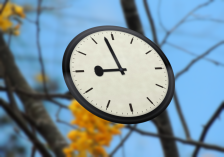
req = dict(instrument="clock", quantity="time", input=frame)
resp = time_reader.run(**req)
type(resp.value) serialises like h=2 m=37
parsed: h=8 m=58
